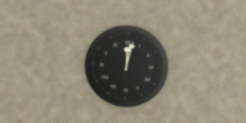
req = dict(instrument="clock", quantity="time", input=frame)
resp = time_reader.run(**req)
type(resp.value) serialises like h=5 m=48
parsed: h=12 m=2
